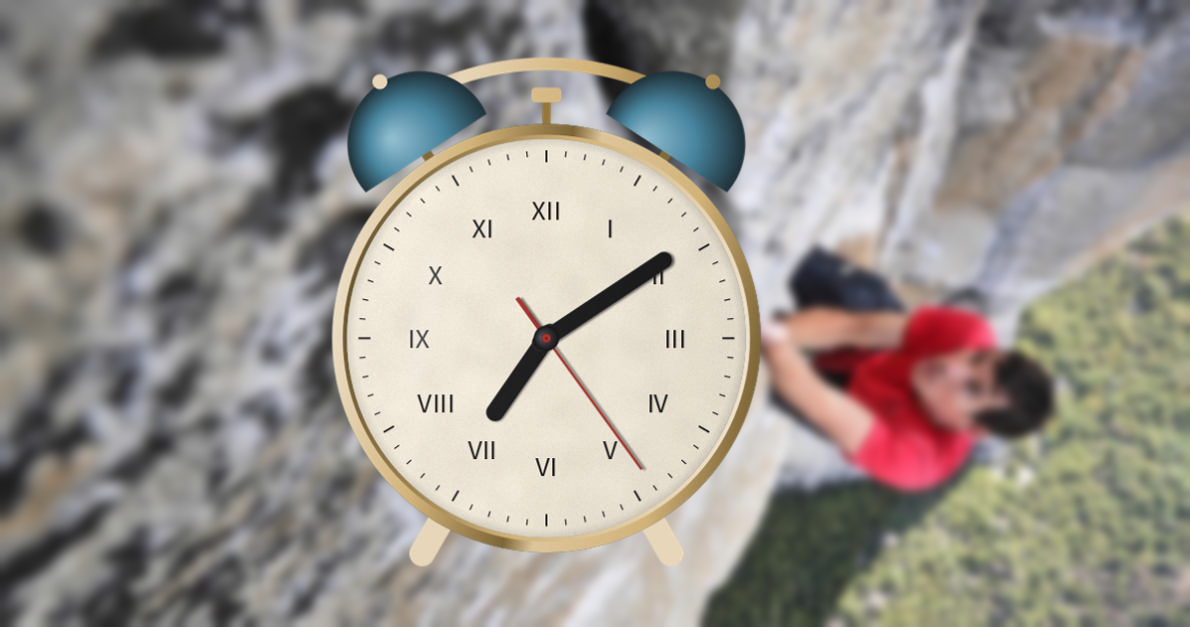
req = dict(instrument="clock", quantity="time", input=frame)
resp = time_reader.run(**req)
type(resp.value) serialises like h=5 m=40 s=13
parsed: h=7 m=9 s=24
